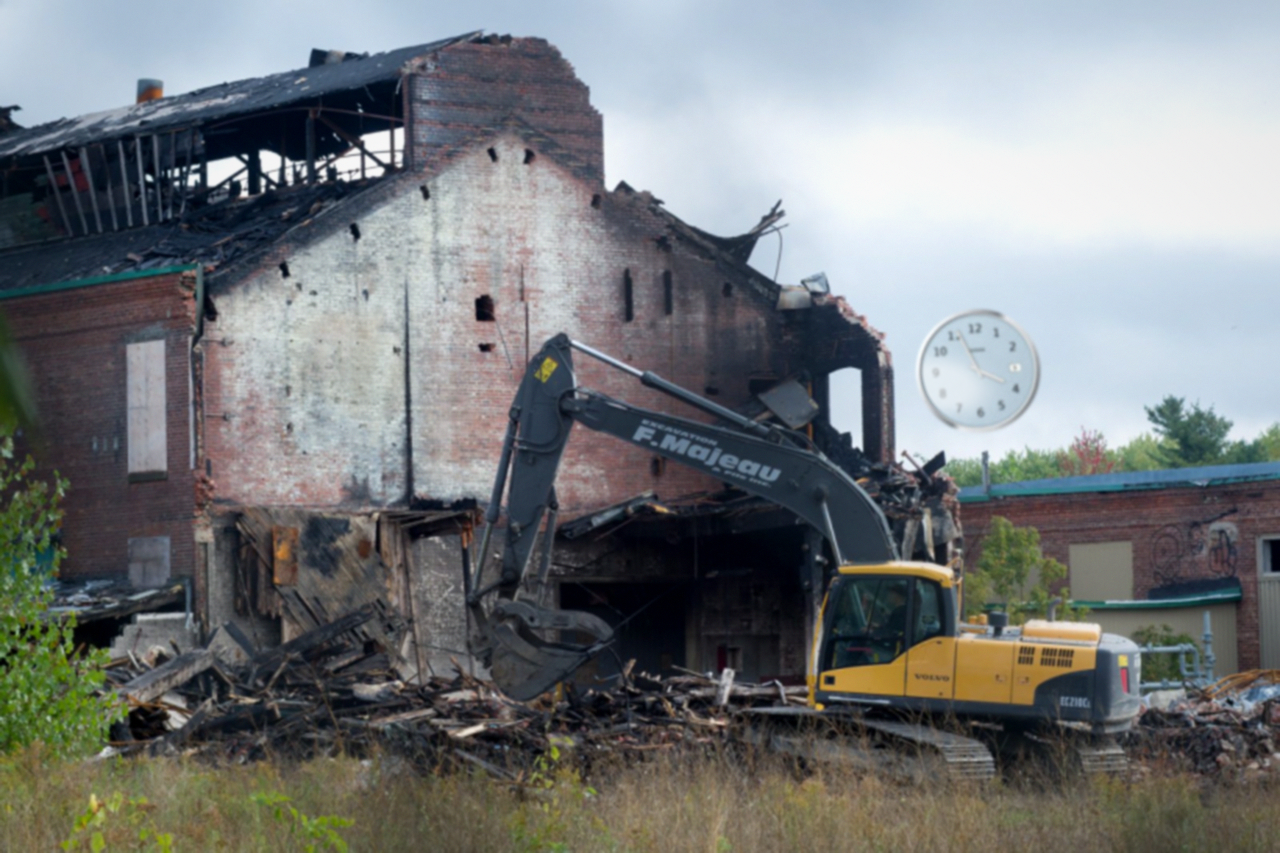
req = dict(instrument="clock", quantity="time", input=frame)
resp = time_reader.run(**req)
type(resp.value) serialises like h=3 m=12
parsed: h=3 m=56
